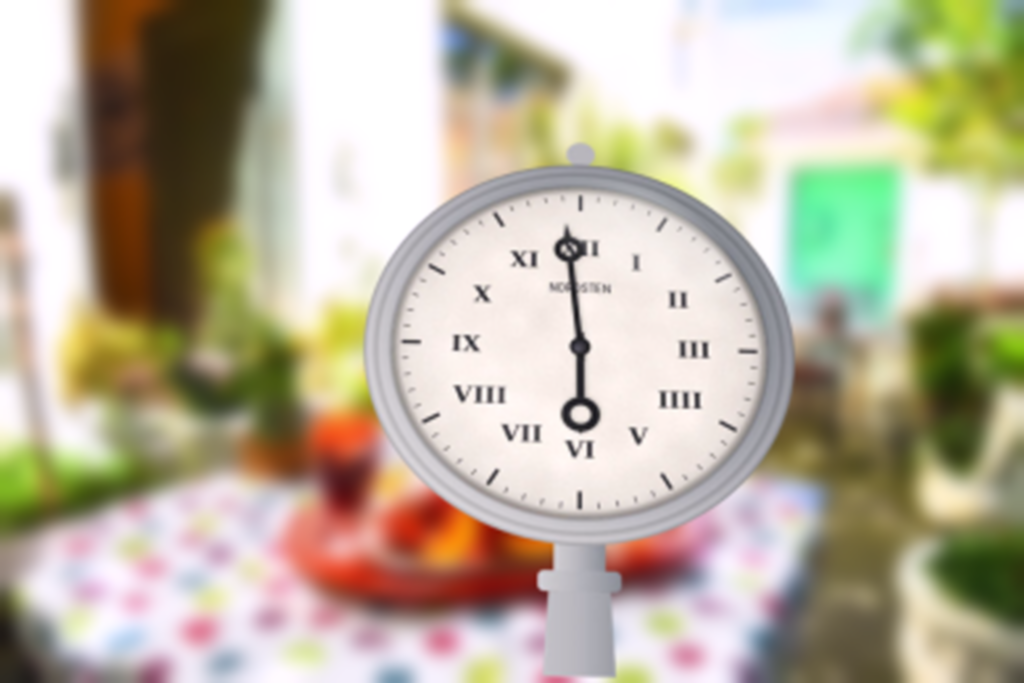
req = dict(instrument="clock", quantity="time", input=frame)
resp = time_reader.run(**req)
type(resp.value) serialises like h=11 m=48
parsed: h=5 m=59
